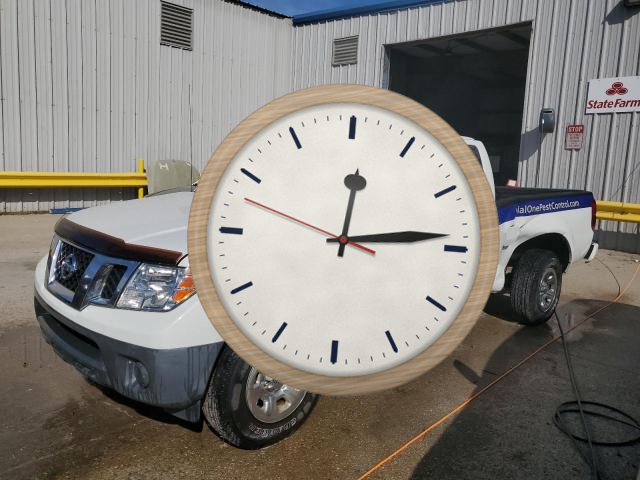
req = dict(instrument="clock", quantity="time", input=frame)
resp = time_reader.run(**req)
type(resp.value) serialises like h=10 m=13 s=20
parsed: h=12 m=13 s=48
